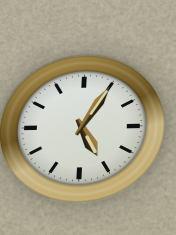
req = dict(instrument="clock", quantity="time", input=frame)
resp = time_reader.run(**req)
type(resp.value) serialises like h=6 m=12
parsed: h=5 m=5
